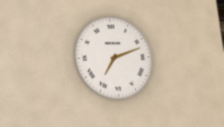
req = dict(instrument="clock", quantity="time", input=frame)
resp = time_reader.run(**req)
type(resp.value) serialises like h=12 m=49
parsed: h=7 m=12
